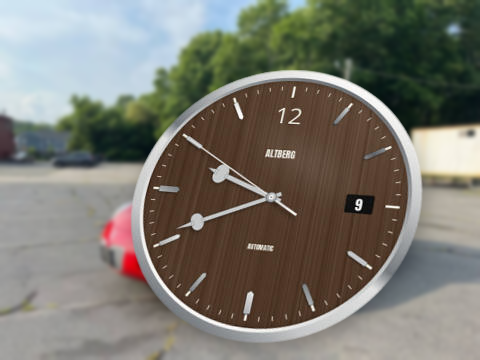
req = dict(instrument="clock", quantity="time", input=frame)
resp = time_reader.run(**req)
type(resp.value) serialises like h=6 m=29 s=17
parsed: h=9 m=40 s=50
